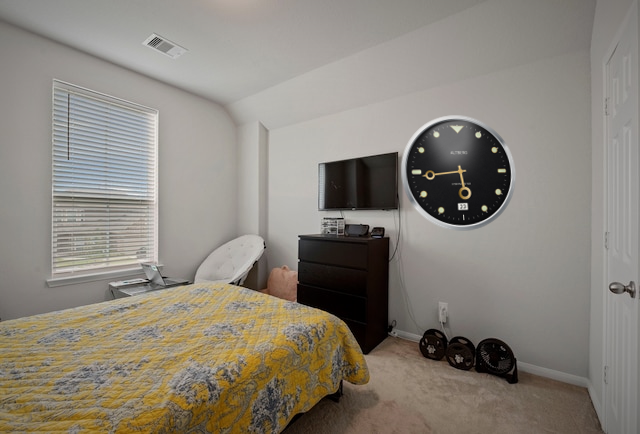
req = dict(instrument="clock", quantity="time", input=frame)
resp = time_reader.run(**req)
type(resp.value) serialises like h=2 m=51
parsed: h=5 m=44
